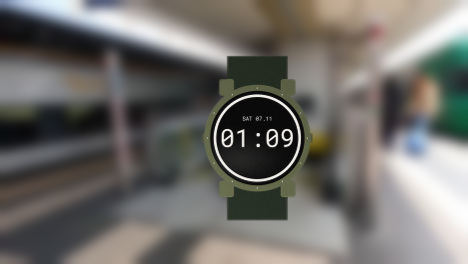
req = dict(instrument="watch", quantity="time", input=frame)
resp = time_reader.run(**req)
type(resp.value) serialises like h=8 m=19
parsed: h=1 m=9
